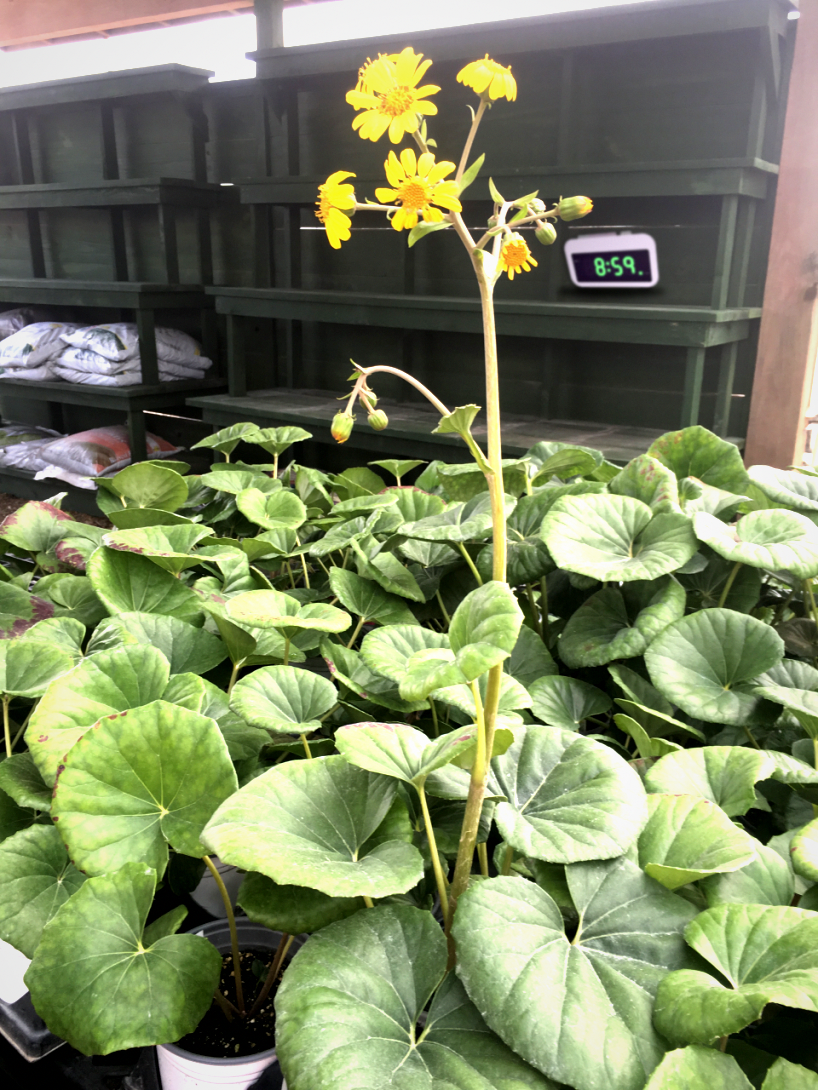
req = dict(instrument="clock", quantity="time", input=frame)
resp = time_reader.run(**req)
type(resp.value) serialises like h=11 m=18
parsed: h=8 m=59
